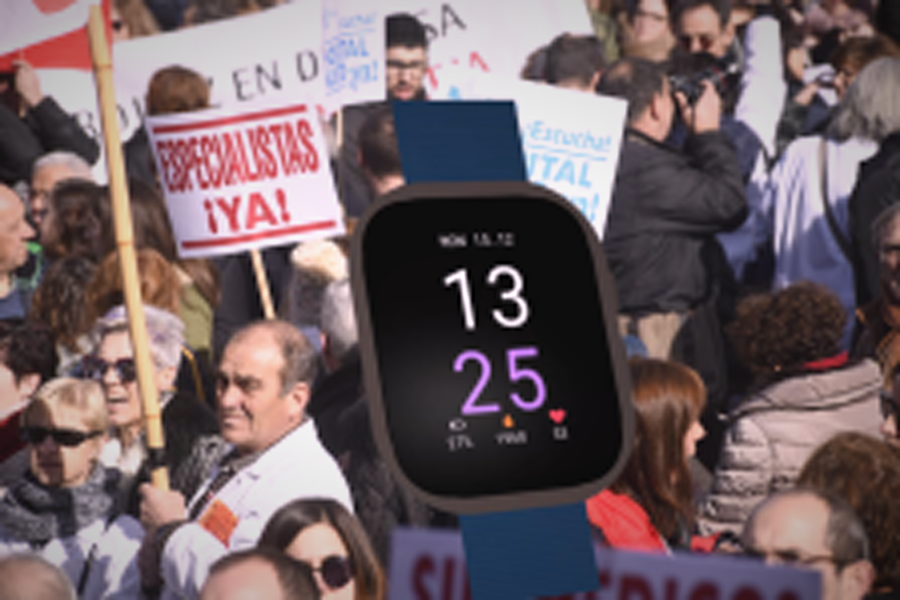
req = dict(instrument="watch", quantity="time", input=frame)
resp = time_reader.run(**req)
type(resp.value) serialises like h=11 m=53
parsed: h=13 m=25
